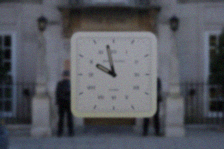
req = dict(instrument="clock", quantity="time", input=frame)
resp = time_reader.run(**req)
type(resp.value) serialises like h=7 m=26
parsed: h=9 m=58
